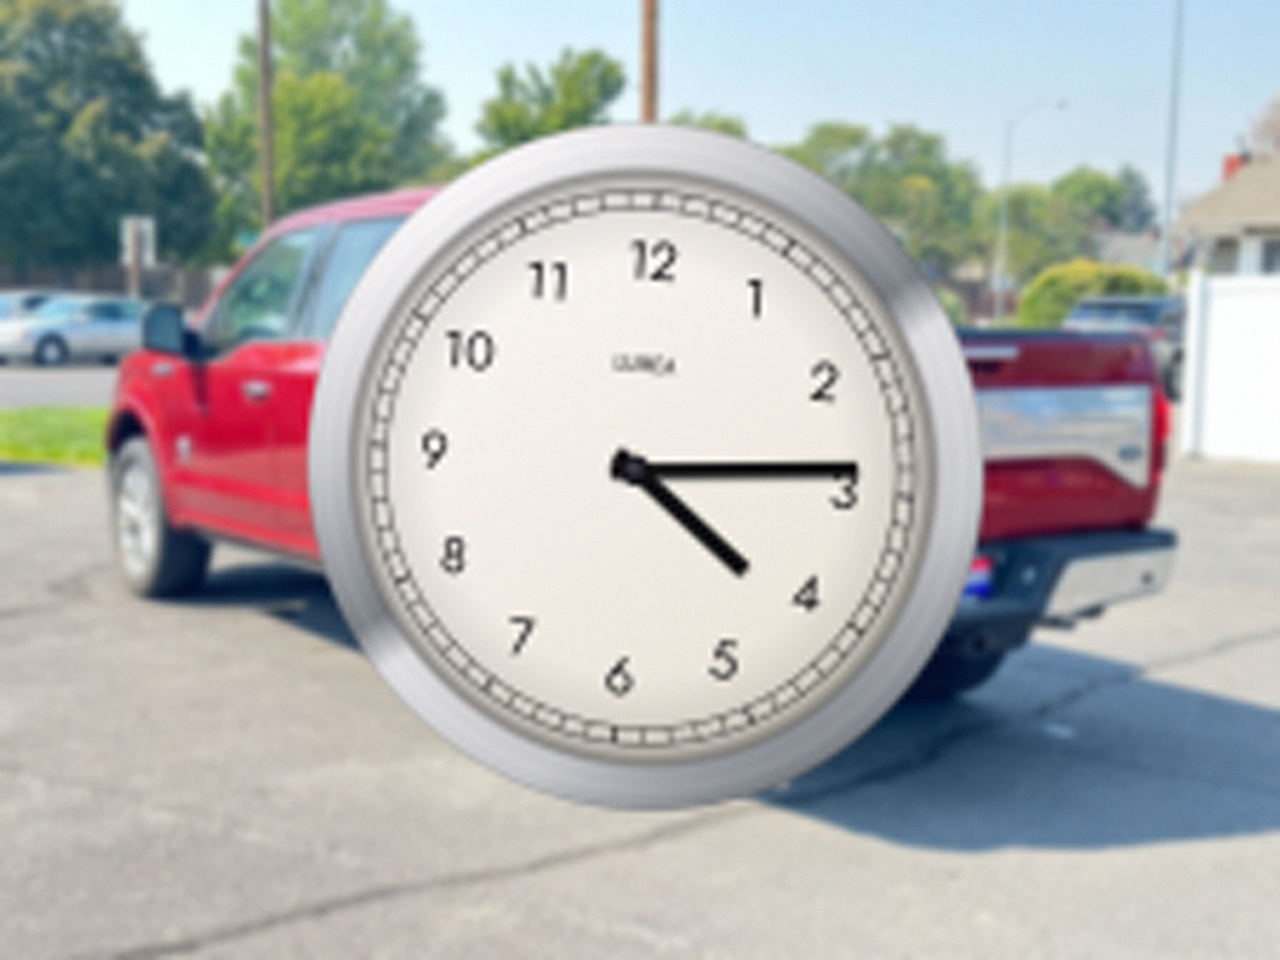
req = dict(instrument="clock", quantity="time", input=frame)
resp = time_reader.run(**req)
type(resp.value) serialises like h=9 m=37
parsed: h=4 m=14
